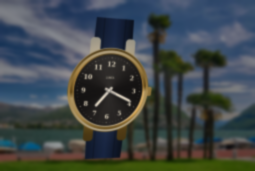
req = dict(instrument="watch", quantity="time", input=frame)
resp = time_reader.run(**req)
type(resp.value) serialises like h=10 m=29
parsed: h=7 m=19
